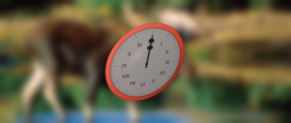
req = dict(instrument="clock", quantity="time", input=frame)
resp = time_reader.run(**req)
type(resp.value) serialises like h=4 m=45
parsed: h=12 m=0
